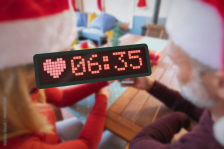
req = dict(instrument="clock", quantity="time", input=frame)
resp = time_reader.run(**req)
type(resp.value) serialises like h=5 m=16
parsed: h=6 m=35
